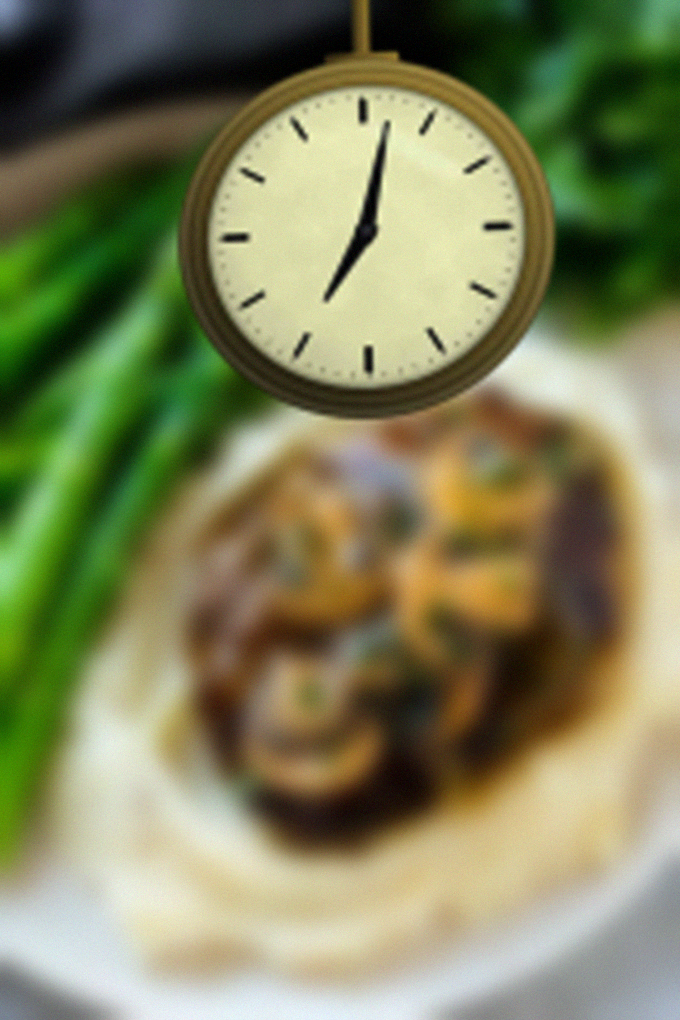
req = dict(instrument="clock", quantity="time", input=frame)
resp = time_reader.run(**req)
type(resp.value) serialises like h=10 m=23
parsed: h=7 m=2
